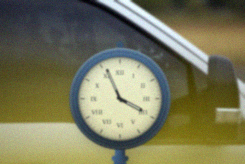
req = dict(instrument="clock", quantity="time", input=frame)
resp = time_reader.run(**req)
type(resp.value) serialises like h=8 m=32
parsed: h=3 m=56
